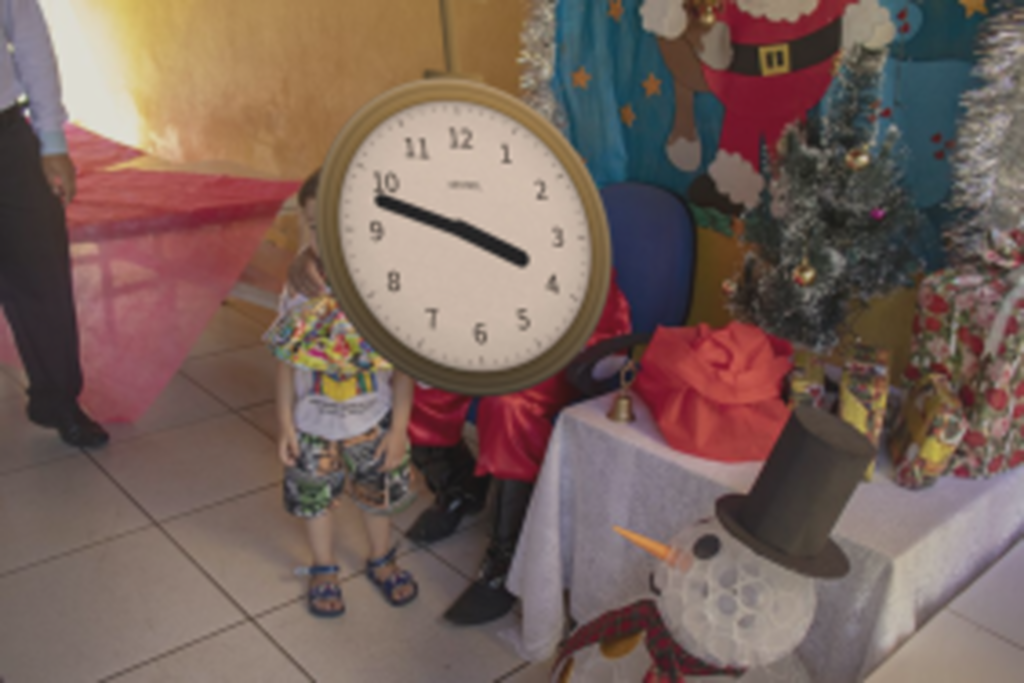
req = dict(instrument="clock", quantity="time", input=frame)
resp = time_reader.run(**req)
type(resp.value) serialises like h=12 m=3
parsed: h=3 m=48
